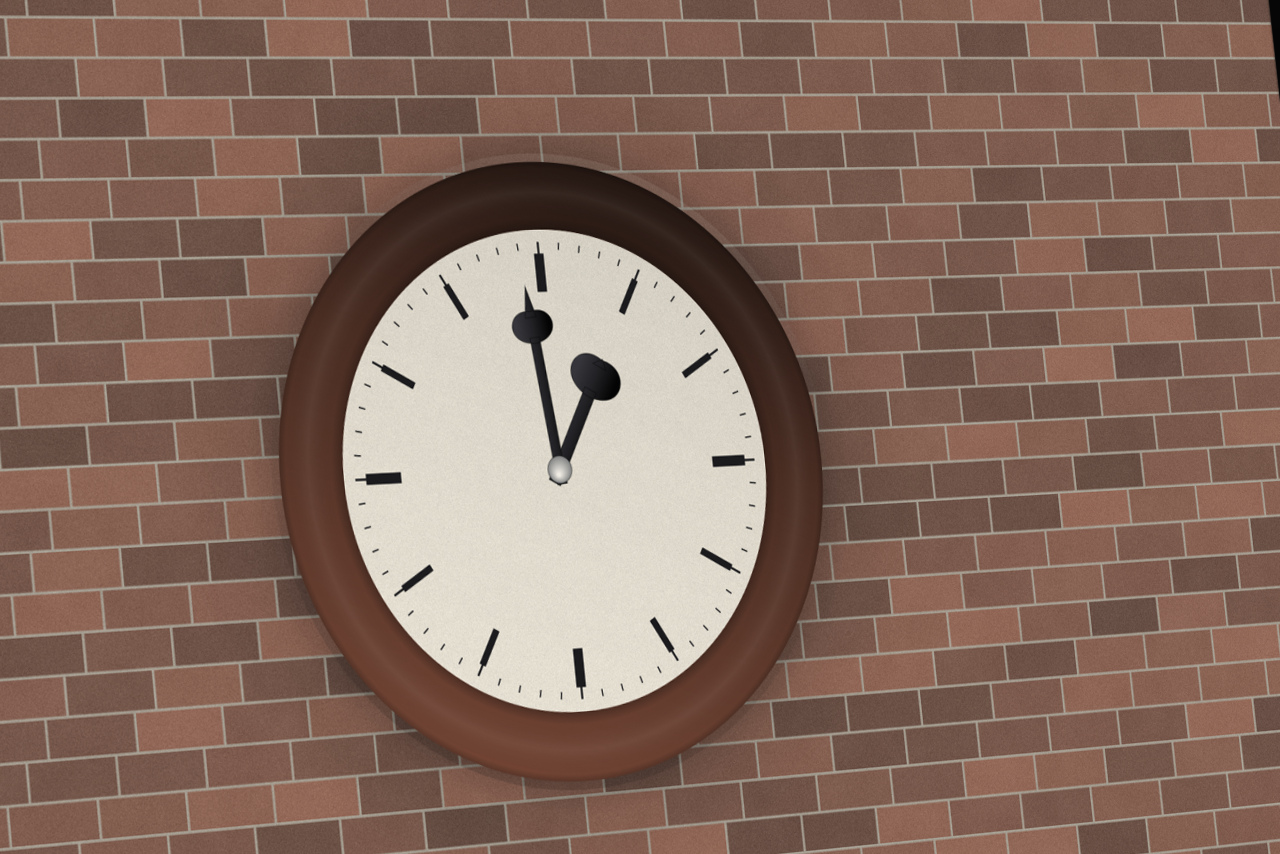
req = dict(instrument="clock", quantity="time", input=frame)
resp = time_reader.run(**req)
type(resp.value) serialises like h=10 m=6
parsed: h=12 m=59
